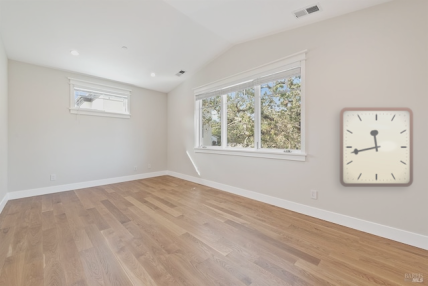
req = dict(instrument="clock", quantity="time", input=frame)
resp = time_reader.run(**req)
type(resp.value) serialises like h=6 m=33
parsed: h=11 m=43
